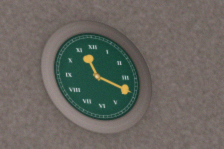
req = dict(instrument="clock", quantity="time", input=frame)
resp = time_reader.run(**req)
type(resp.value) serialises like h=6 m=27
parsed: h=11 m=19
